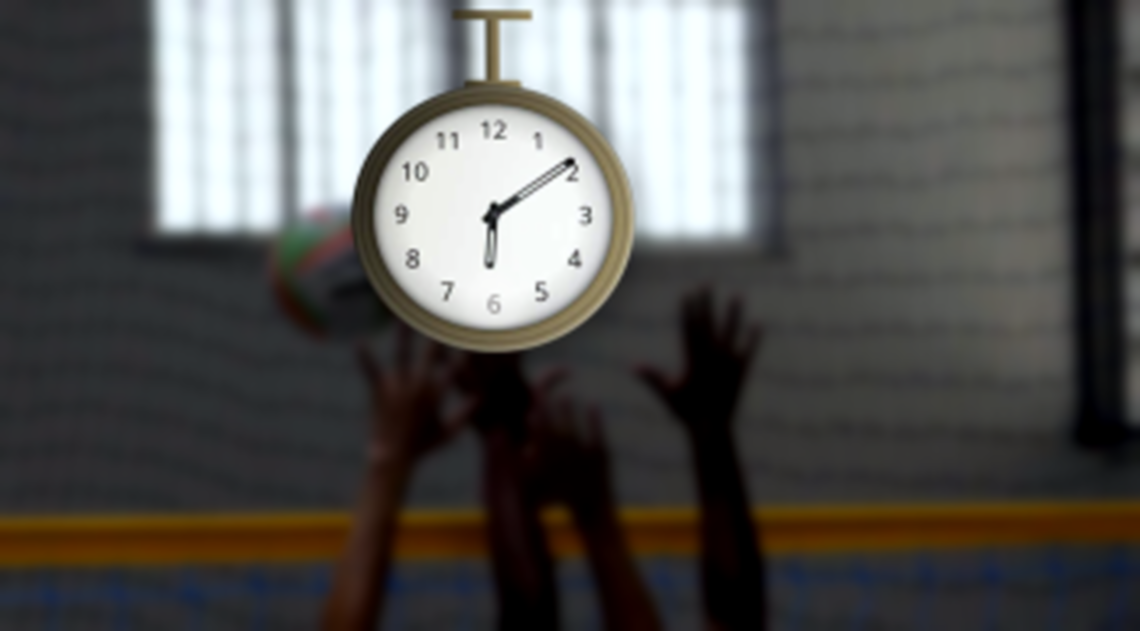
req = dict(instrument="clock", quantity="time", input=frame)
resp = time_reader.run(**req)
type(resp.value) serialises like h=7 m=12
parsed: h=6 m=9
